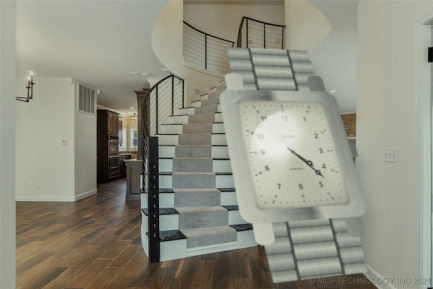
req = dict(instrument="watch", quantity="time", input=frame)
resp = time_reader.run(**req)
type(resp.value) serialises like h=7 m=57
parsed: h=4 m=23
